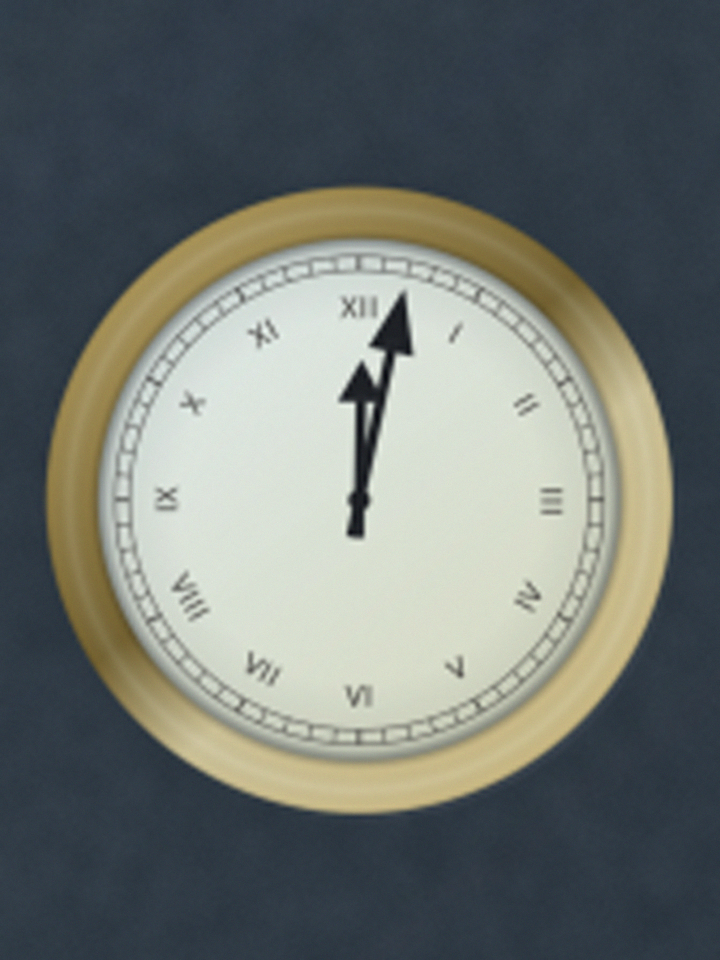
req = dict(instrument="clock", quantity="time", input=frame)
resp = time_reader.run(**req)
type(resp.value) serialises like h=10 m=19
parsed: h=12 m=2
